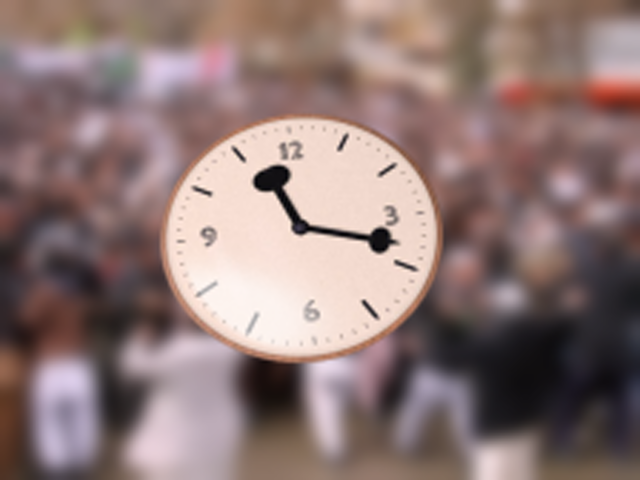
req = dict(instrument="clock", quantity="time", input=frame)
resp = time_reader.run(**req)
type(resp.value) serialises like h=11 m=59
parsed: h=11 m=18
